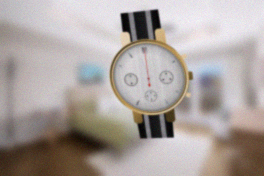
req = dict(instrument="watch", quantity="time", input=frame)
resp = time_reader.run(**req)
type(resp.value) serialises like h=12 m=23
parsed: h=11 m=31
